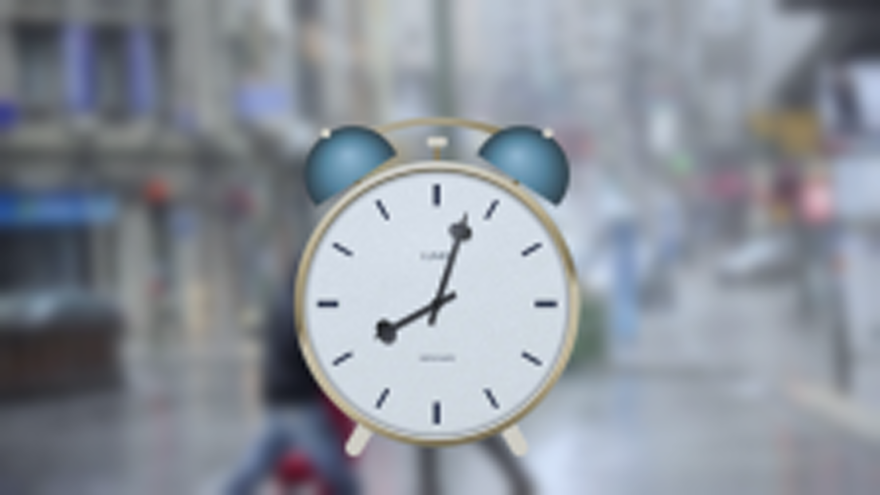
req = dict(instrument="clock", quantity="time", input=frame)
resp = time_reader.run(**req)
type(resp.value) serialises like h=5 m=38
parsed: h=8 m=3
